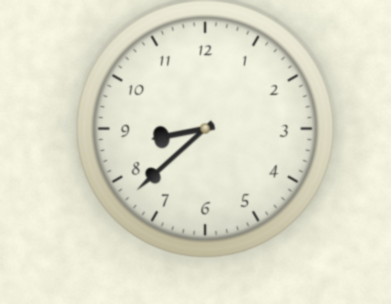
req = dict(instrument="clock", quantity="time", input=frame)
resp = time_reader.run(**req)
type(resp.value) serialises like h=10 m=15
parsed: h=8 m=38
